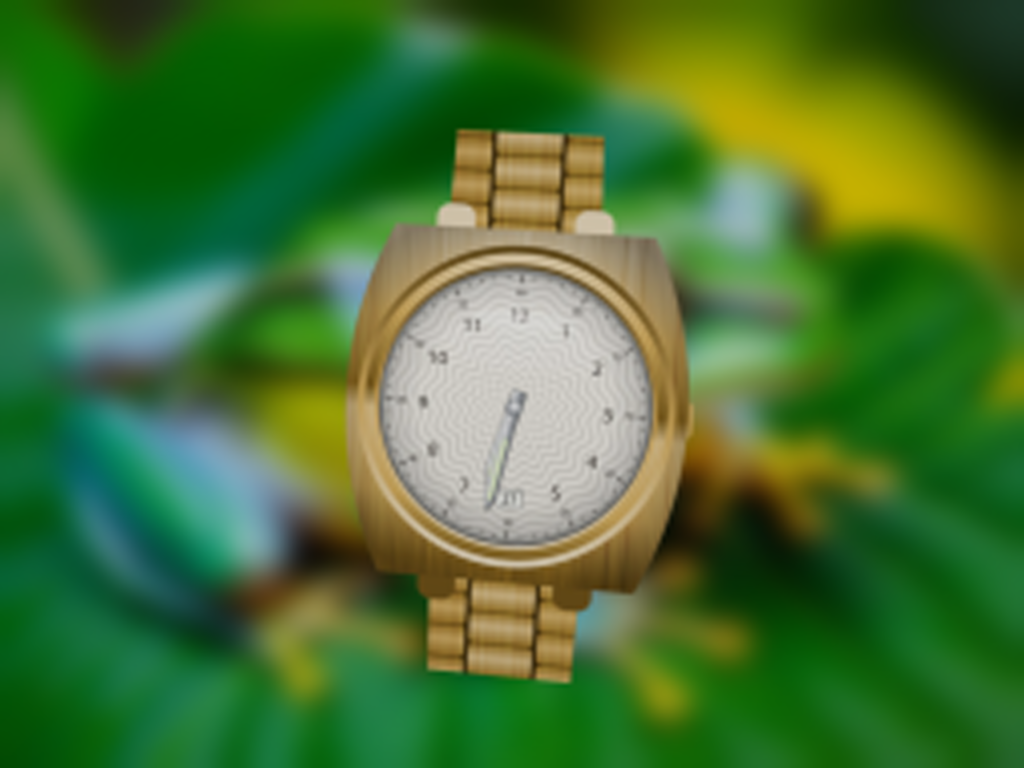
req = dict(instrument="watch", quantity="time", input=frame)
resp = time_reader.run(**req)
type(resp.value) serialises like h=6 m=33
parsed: h=6 m=32
